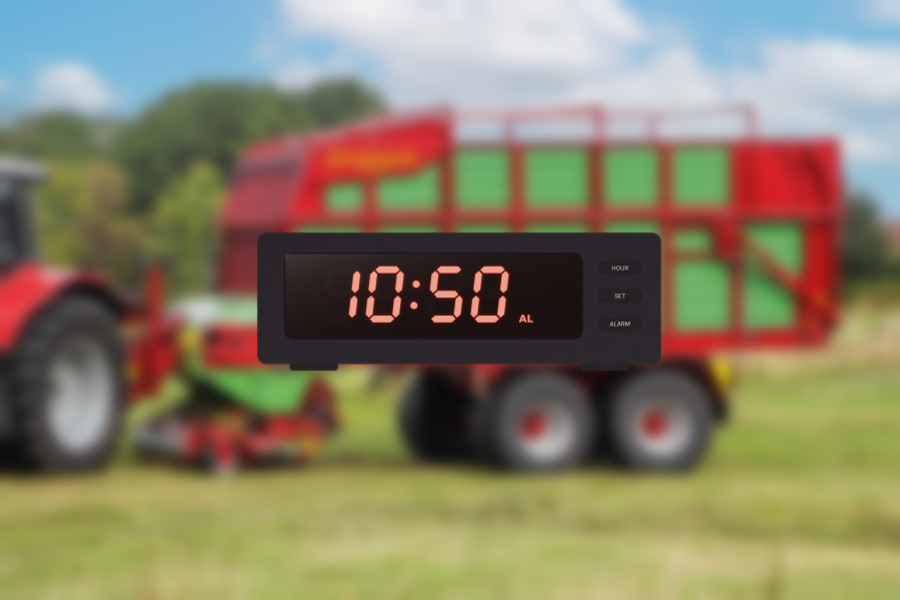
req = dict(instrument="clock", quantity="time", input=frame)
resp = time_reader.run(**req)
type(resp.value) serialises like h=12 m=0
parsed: h=10 m=50
